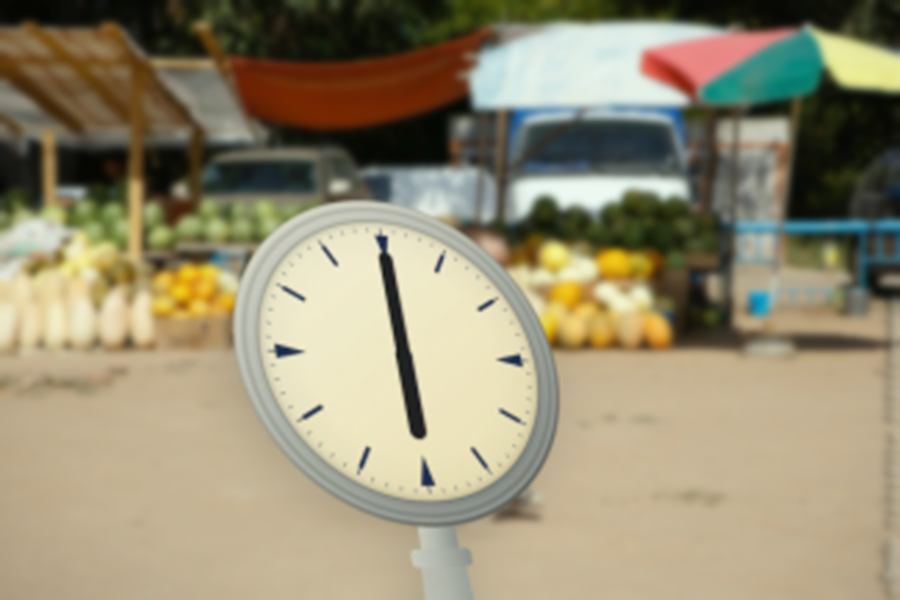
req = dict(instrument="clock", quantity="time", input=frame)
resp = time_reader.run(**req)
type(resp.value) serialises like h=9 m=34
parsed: h=6 m=0
